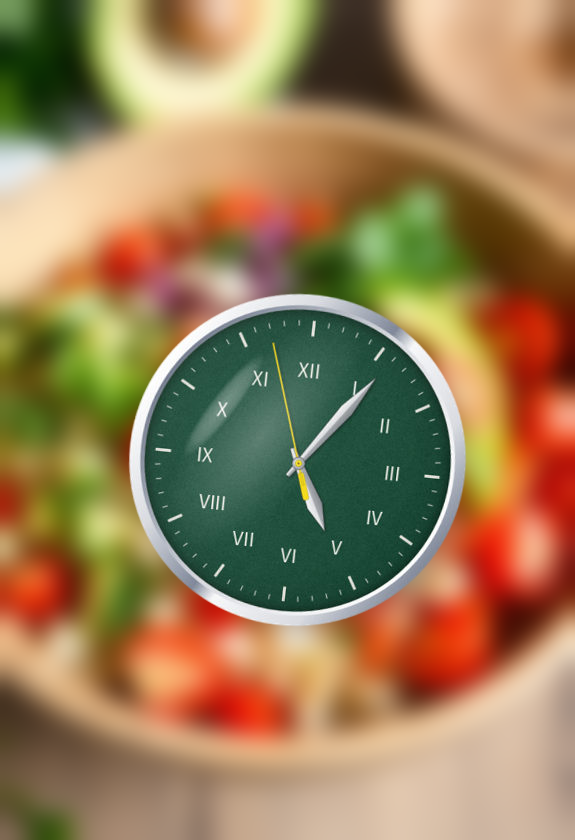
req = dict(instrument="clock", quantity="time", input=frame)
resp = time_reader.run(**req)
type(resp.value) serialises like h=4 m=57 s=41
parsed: h=5 m=5 s=57
